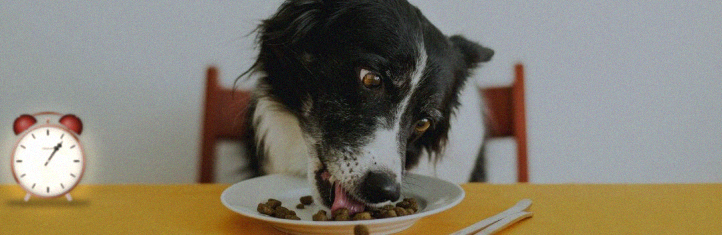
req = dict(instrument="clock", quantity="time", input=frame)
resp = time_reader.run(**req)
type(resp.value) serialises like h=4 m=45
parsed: h=1 m=6
